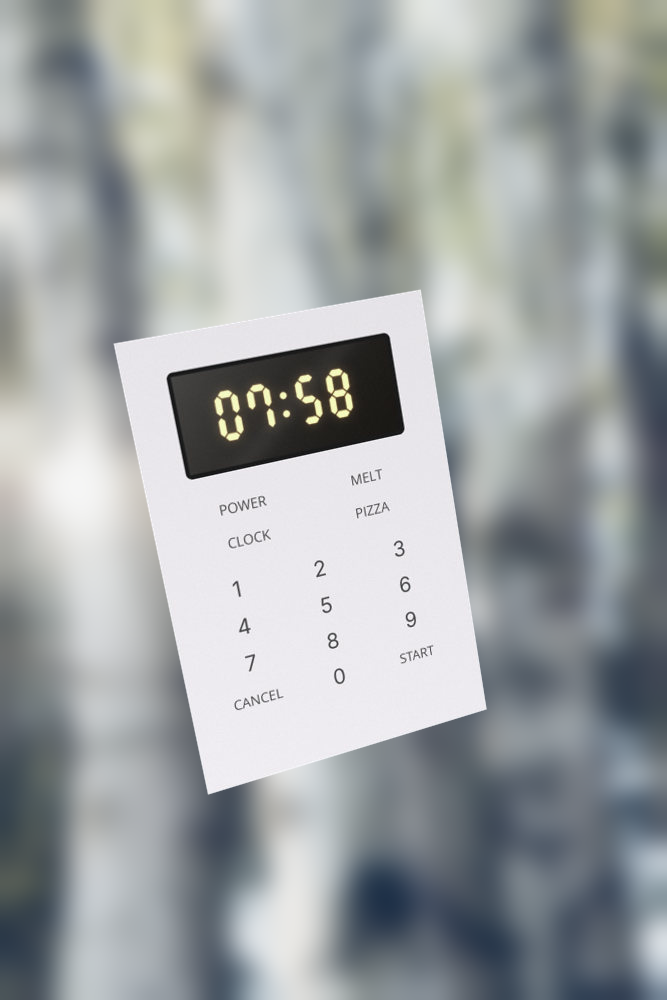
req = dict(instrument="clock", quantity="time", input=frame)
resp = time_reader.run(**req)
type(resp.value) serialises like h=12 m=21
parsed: h=7 m=58
